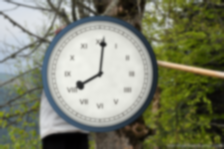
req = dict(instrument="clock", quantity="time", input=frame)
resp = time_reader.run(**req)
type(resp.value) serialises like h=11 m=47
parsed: h=8 m=1
